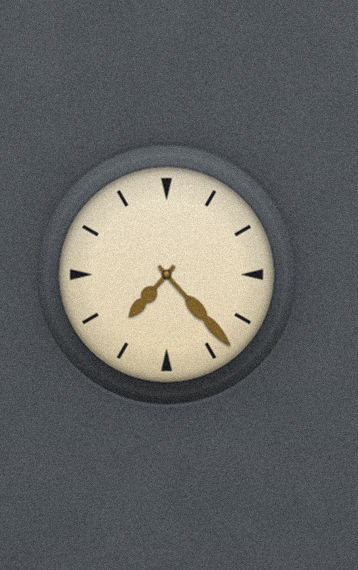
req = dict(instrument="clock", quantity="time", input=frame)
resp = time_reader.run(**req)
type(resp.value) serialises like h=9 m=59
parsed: h=7 m=23
